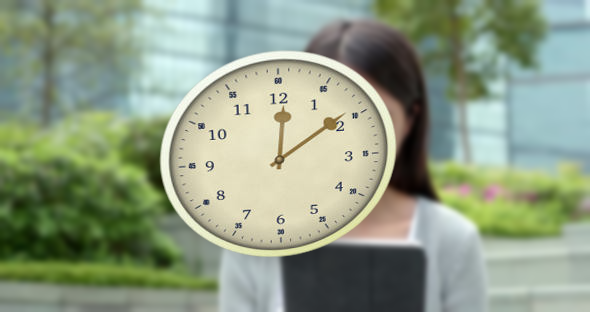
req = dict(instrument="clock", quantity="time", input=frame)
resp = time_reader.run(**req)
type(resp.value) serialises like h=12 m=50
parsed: h=12 m=9
